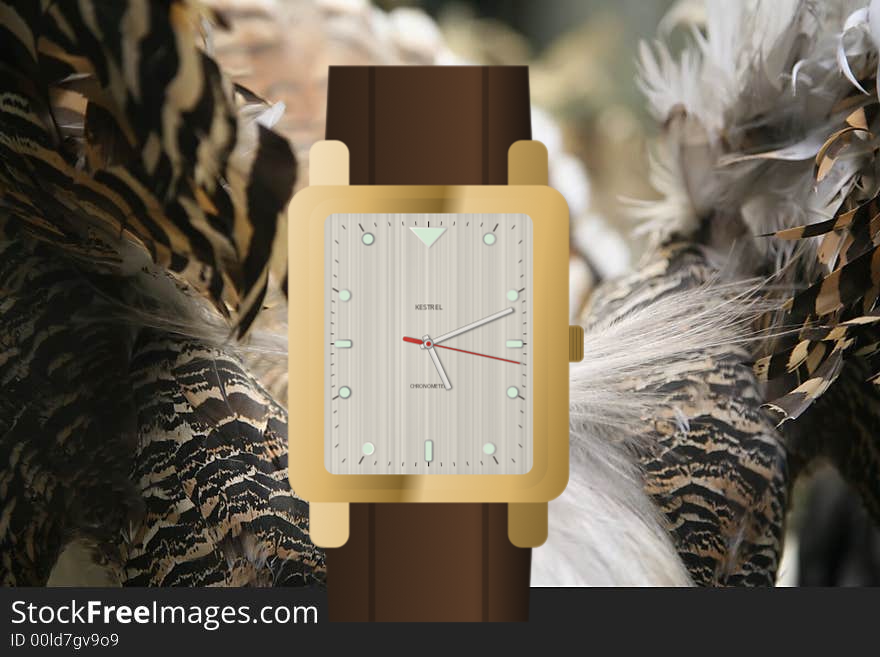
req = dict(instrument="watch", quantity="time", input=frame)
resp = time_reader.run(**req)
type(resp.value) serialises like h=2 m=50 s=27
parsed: h=5 m=11 s=17
